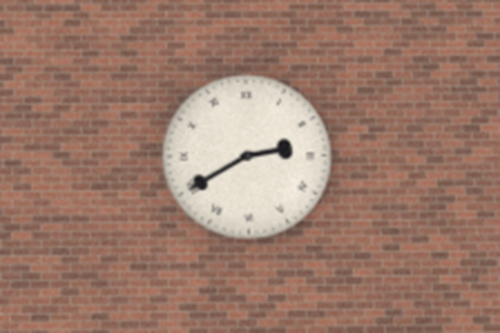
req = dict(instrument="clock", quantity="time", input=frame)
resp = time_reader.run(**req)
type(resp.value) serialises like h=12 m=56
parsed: h=2 m=40
